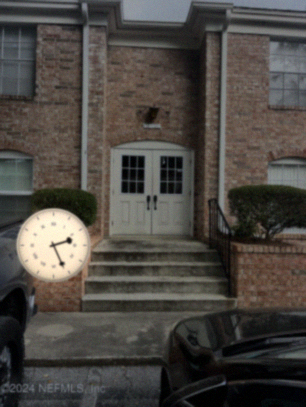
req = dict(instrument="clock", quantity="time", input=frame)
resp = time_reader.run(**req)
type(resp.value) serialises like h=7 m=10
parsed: h=2 m=26
